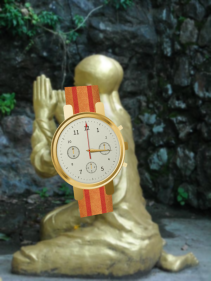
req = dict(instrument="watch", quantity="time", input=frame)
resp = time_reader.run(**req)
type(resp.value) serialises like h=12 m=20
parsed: h=3 m=16
